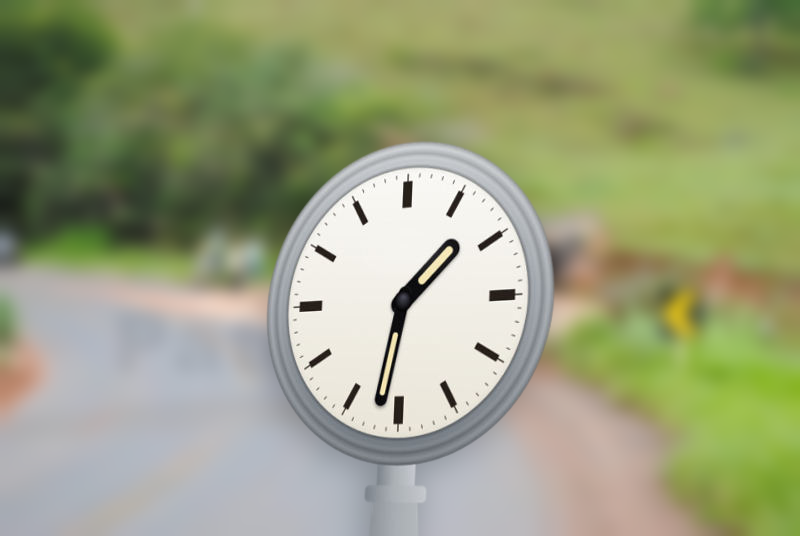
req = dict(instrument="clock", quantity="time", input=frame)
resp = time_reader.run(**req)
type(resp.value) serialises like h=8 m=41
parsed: h=1 m=32
